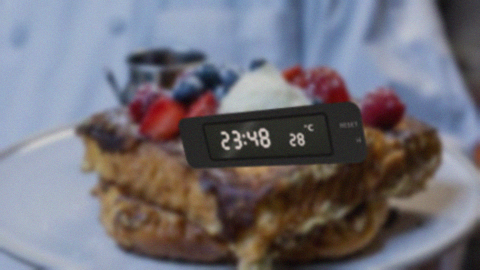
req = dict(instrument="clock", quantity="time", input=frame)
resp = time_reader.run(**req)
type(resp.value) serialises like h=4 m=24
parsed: h=23 m=48
